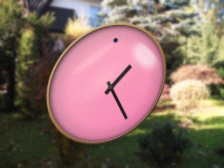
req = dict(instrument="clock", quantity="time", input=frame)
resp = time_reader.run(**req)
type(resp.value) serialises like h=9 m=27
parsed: h=1 m=25
